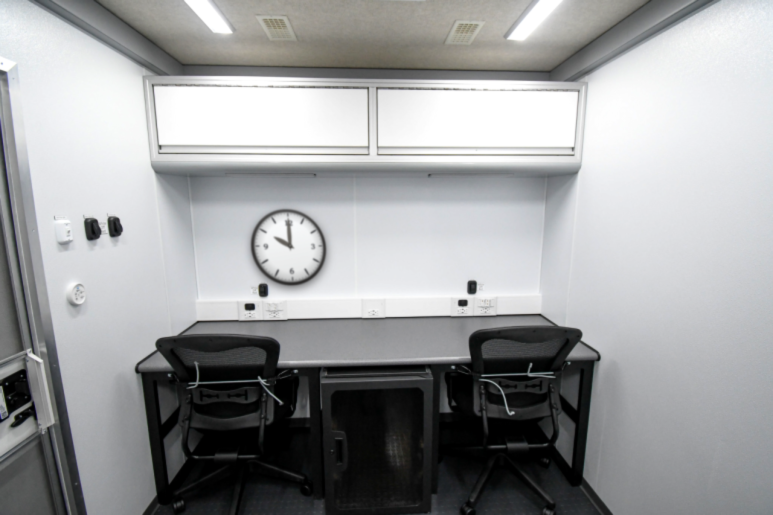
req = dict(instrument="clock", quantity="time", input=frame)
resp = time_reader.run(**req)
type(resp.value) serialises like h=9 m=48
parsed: h=10 m=0
